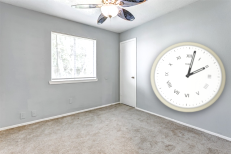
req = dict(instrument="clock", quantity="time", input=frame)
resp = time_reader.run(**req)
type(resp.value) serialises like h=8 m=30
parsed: h=2 m=2
